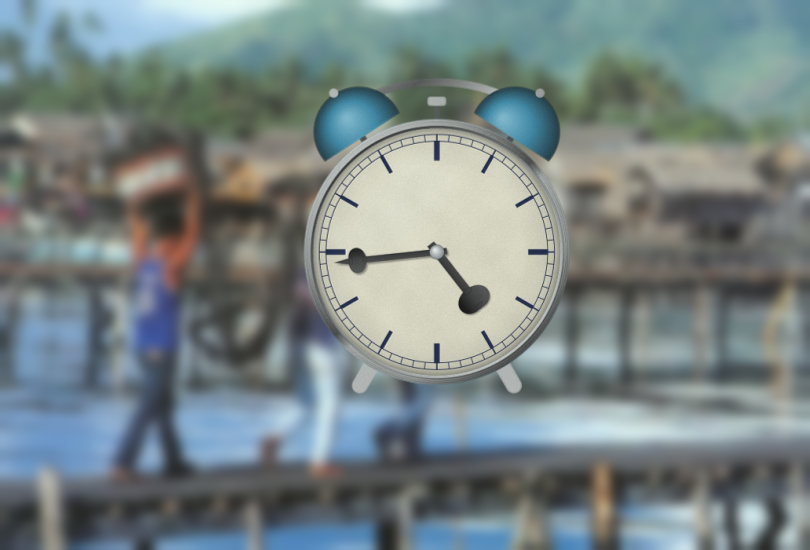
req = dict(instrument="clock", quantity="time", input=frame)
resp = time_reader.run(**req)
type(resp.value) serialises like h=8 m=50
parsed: h=4 m=44
